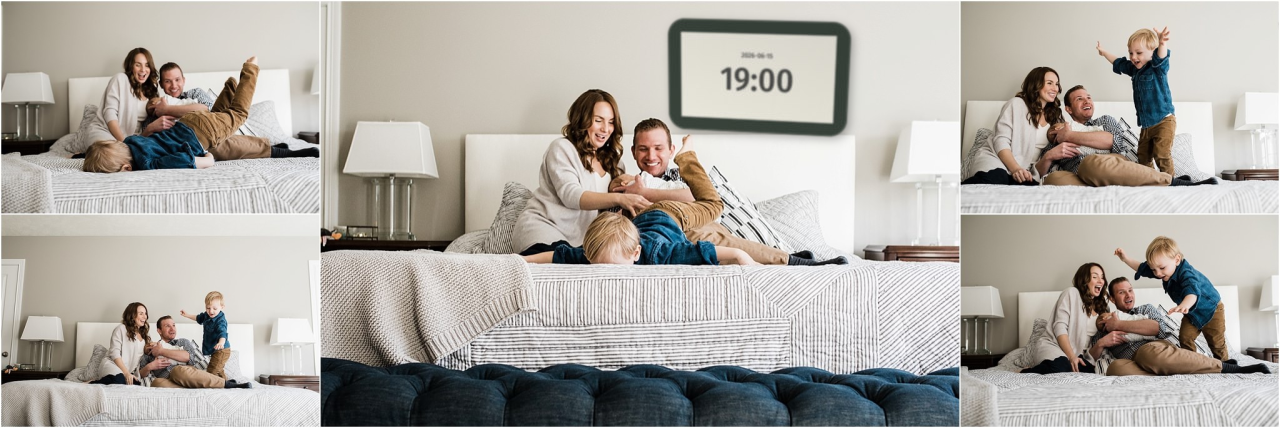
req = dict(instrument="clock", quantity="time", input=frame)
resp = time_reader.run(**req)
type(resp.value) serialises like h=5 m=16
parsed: h=19 m=0
